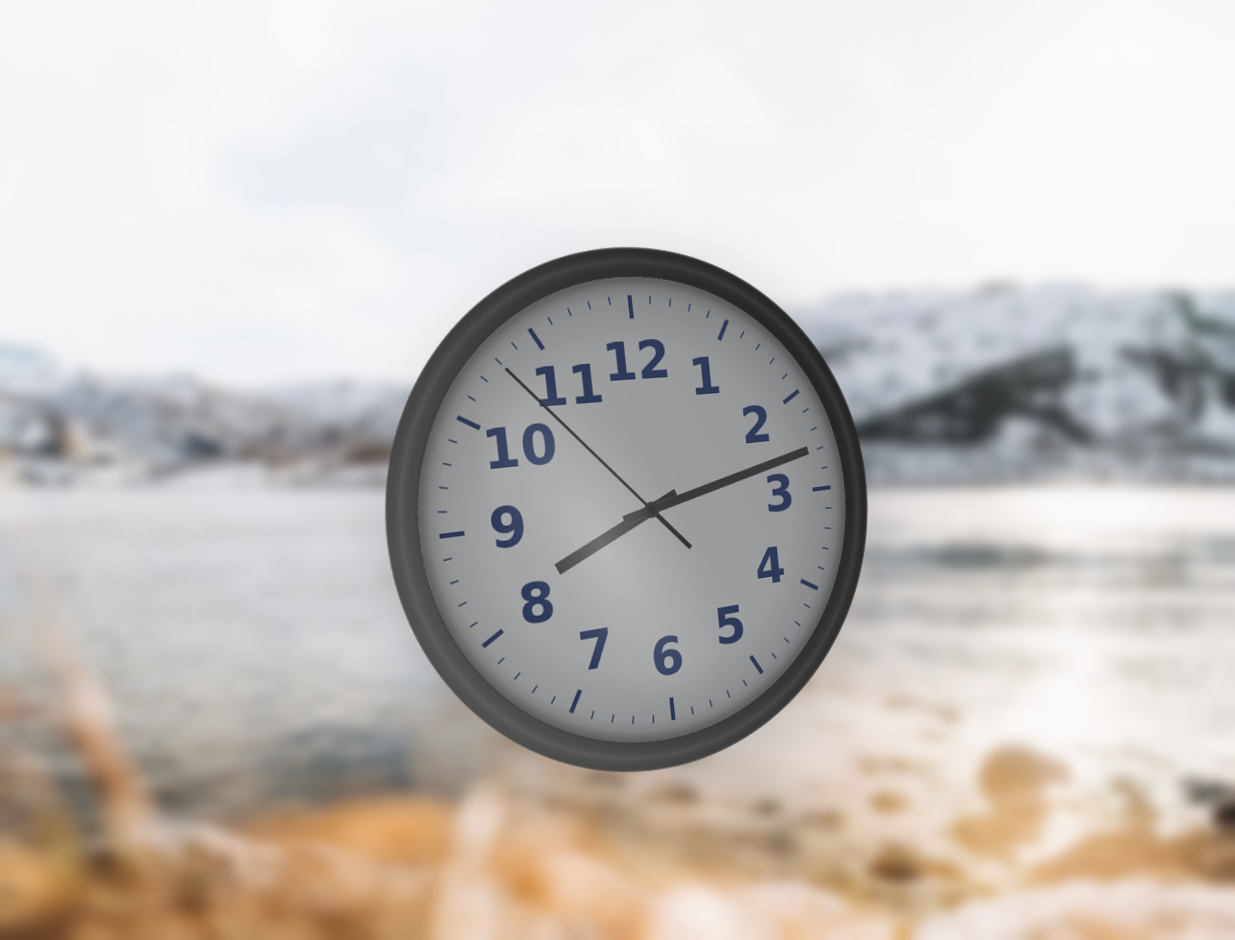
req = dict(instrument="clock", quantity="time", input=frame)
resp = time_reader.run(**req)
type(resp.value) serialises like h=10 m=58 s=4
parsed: h=8 m=12 s=53
